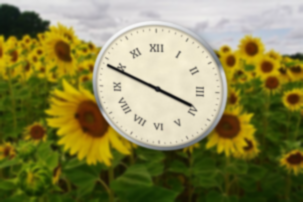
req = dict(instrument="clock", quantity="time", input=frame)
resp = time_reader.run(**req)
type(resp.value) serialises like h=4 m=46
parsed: h=3 m=49
